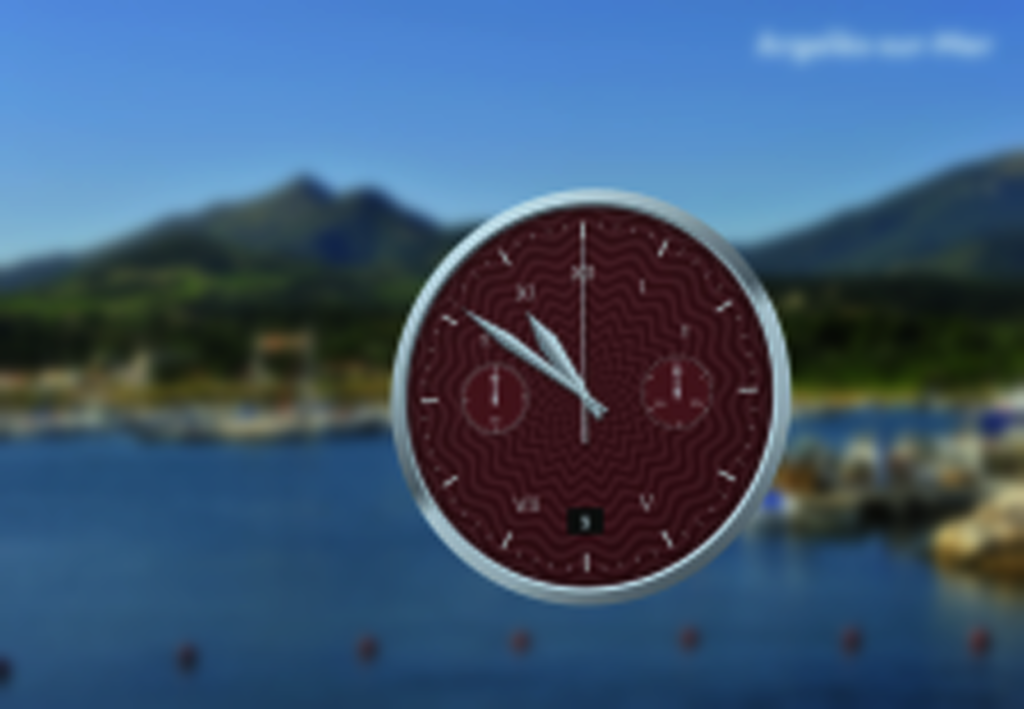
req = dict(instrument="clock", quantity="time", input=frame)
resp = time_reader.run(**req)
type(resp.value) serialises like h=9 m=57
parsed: h=10 m=51
